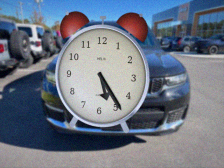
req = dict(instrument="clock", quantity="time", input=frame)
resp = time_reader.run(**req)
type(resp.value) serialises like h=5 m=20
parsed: h=5 m=24
